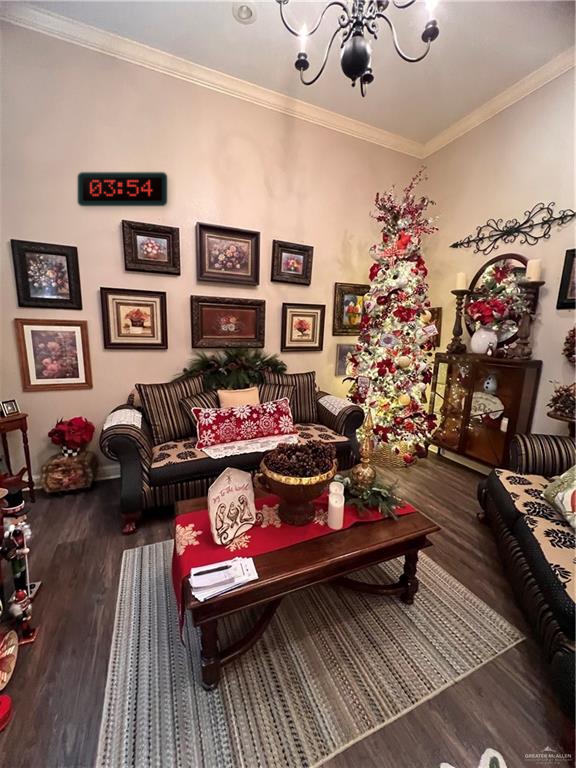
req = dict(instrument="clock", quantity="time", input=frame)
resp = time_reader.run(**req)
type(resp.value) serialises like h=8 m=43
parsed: h=3 m=54
